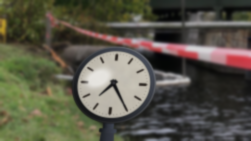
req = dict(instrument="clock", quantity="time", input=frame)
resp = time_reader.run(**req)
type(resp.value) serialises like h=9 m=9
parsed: h=7 m=25
